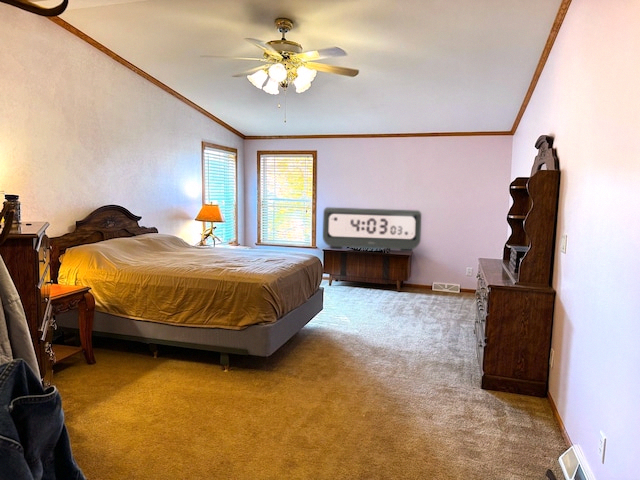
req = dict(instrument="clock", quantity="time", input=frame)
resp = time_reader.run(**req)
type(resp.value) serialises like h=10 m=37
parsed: h=4 m=3
